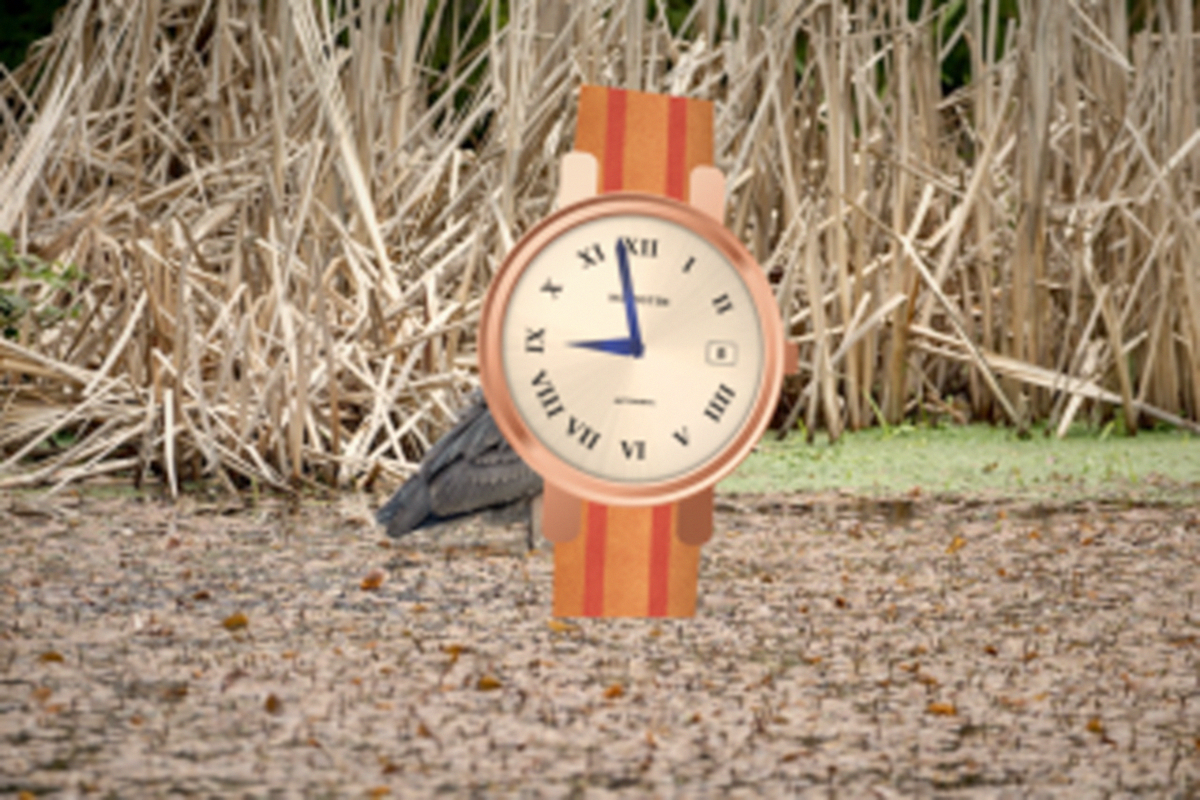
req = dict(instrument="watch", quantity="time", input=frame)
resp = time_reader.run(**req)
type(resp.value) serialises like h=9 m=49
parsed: h=8 m=58
